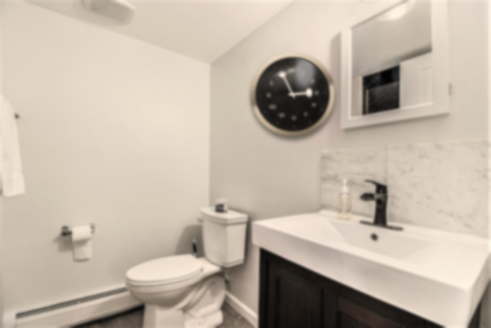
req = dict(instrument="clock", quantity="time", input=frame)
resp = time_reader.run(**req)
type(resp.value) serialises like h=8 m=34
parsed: h=2 m=56
